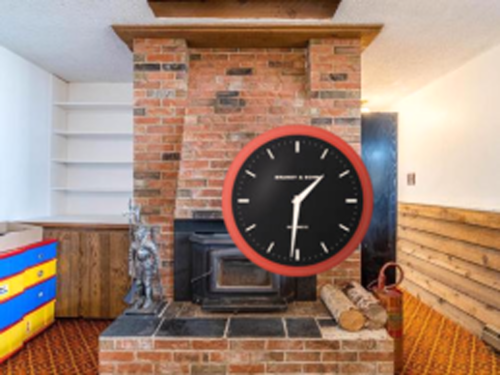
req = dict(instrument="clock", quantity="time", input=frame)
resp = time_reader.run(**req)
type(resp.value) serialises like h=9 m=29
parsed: h=1 m=31
